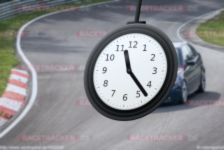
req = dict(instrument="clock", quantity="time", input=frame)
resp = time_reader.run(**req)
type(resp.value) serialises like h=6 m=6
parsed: h=11 m=23
